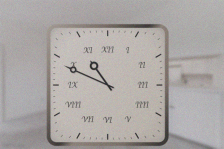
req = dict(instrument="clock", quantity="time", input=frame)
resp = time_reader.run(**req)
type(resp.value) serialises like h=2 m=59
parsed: h=10 m=49
